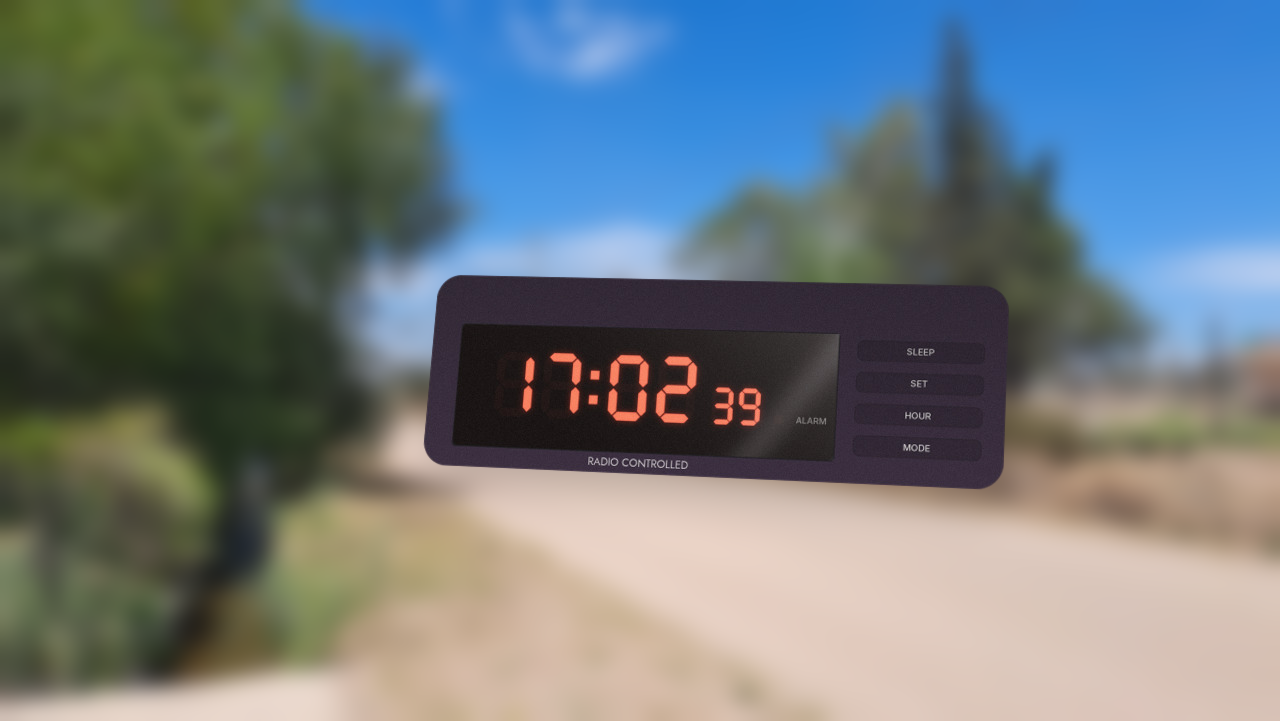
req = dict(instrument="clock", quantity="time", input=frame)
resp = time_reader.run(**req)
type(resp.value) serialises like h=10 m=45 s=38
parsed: h=17 m=2 s=39
